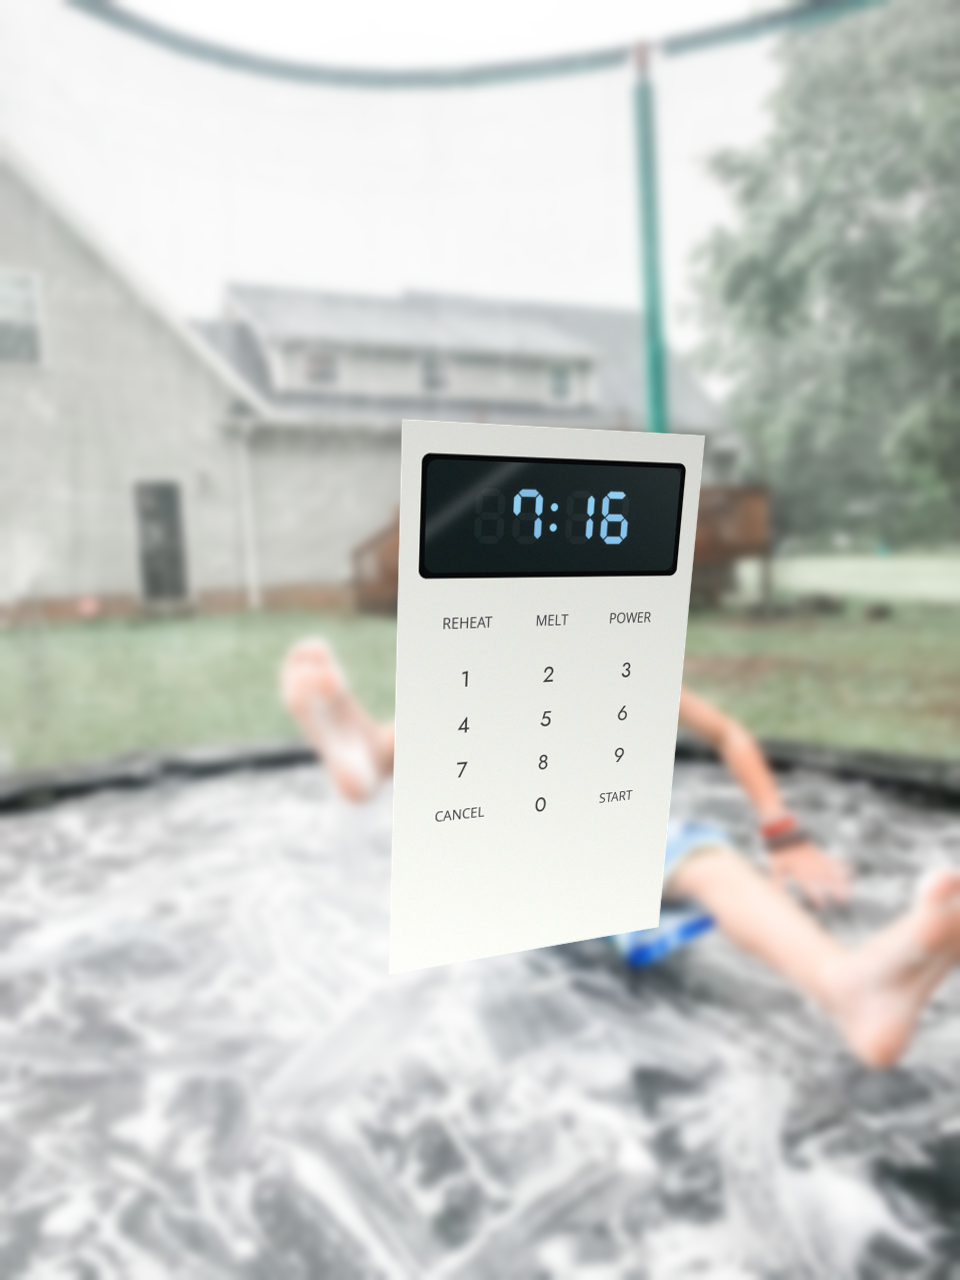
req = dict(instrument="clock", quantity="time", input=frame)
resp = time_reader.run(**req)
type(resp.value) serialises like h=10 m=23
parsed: h=7 m=16
